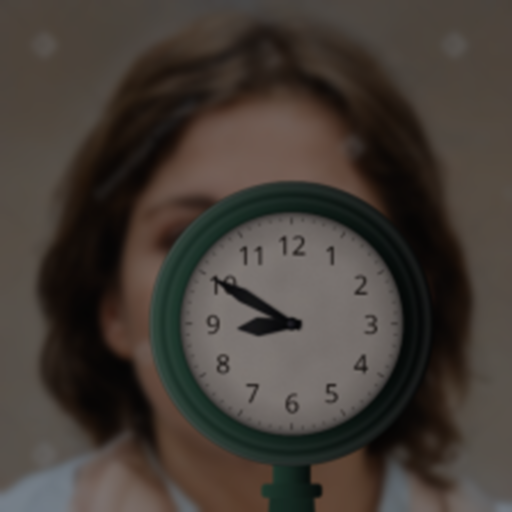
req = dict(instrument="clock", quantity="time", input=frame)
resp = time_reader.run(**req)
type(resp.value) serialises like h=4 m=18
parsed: h=8 m=50
